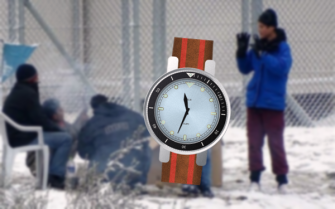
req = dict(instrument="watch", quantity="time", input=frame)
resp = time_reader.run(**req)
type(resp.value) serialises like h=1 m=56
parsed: h=11 m=33
